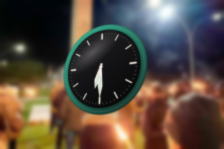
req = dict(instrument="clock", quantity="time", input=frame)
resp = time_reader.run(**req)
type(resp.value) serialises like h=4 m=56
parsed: h=6 m=30
